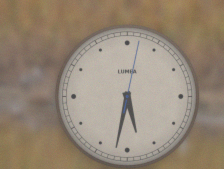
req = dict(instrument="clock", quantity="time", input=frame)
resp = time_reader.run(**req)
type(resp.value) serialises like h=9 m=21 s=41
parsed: h=5 m=32 s=2
